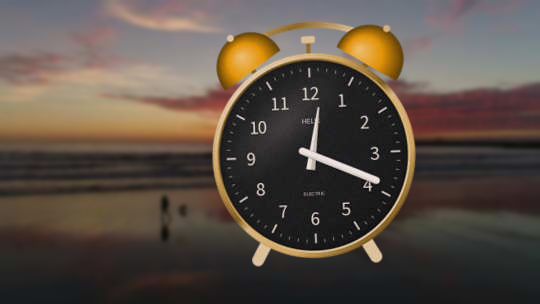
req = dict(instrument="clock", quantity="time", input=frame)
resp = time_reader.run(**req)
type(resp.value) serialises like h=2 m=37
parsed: h=12 m=19
